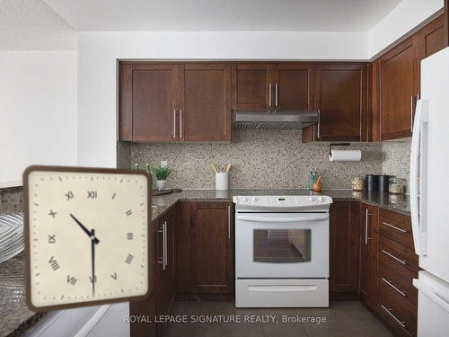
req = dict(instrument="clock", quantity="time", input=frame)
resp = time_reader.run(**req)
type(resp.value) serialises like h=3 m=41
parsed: h=10 m=30
